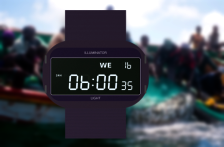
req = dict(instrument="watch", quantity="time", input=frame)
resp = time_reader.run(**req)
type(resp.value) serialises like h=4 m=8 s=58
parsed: h=6 m=0 s=35
